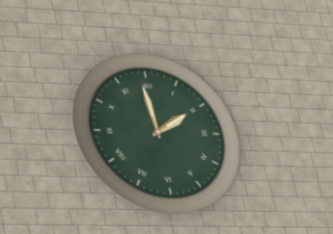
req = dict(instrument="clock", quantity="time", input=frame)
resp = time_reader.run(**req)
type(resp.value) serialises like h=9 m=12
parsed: h=1 m=59
